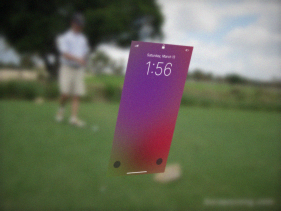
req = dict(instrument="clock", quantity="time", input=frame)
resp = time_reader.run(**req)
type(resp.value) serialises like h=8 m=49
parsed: h=1 m=56
